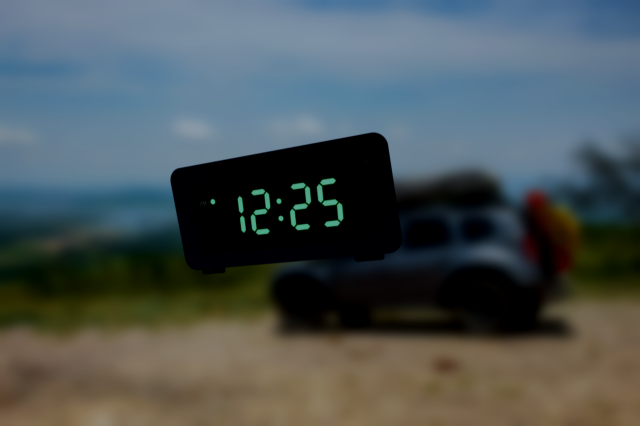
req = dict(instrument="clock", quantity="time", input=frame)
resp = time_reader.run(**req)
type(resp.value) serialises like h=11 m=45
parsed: h=12 m=25
